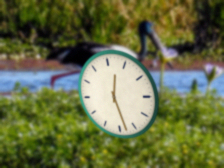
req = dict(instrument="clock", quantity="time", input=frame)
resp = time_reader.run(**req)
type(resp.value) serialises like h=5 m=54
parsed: h=12 m=28
